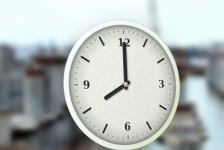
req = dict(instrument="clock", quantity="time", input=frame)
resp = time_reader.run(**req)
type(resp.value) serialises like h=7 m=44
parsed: h=8 m=0
